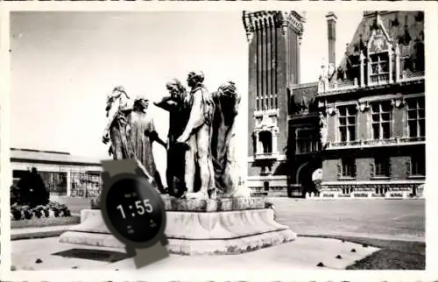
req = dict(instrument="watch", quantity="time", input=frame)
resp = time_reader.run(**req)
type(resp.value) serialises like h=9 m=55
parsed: h=1 m=55
